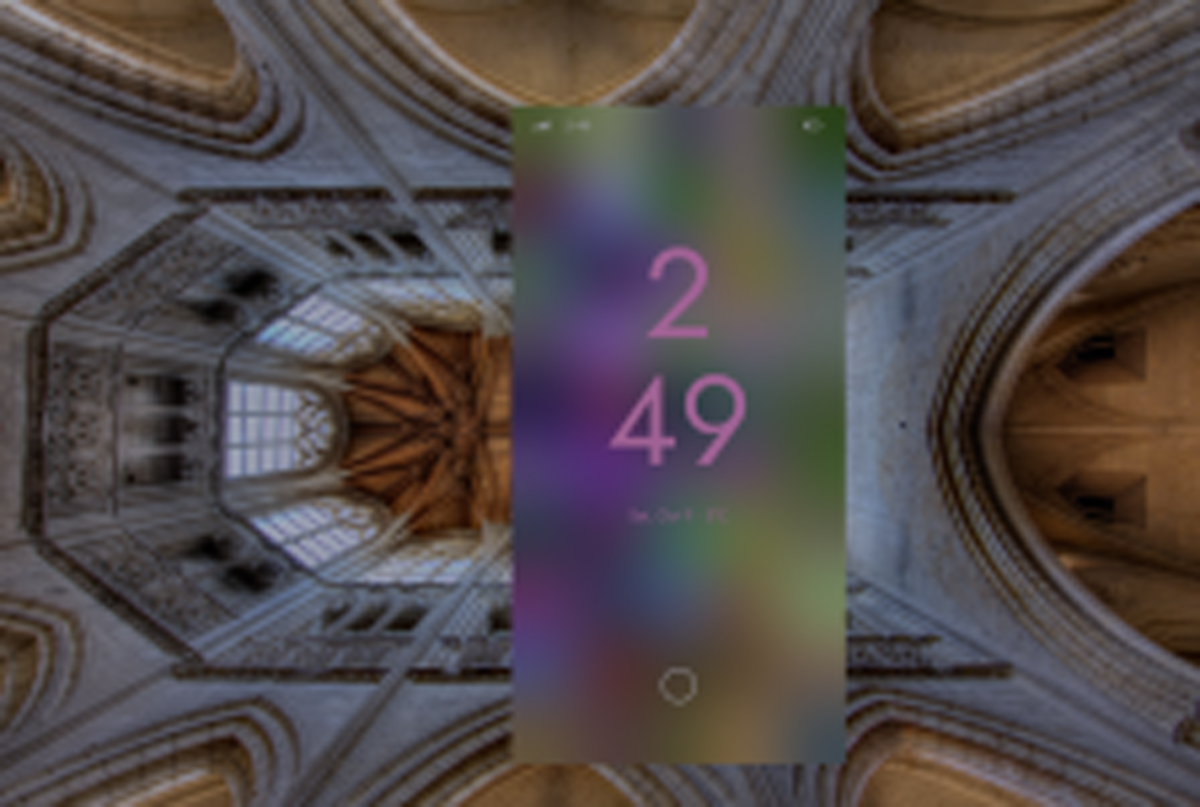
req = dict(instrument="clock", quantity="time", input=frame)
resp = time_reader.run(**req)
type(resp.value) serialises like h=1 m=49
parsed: h=2 m=49
